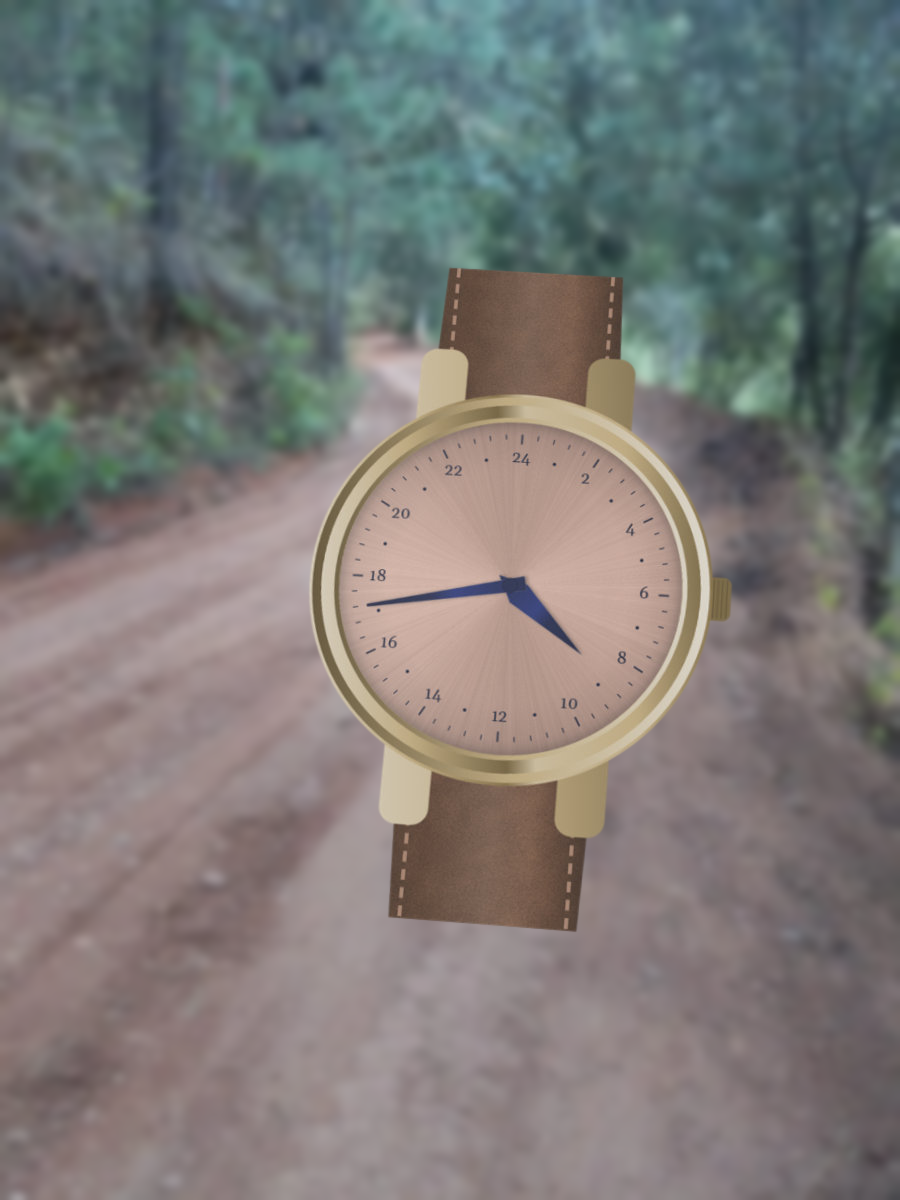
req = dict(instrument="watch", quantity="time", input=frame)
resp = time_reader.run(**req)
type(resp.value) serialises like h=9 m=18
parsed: h=8 m=43
